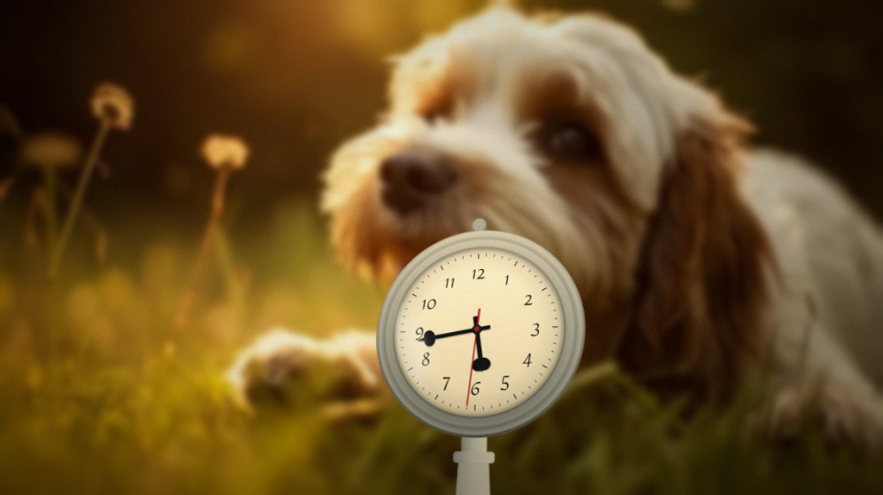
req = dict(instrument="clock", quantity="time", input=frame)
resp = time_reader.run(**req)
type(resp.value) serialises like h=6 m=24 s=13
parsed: h=5 m=43 s=31
